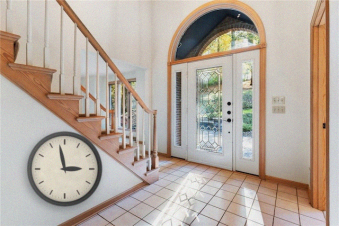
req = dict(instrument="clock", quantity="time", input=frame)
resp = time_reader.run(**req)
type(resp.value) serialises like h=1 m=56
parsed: h=2 m=58
